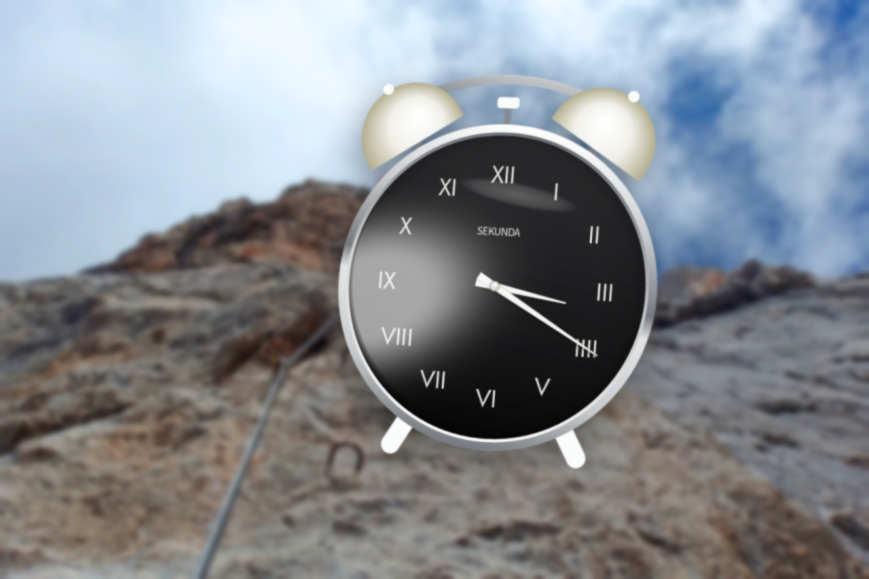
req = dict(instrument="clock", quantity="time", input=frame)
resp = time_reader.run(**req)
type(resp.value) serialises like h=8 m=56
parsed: h=3 m=20
